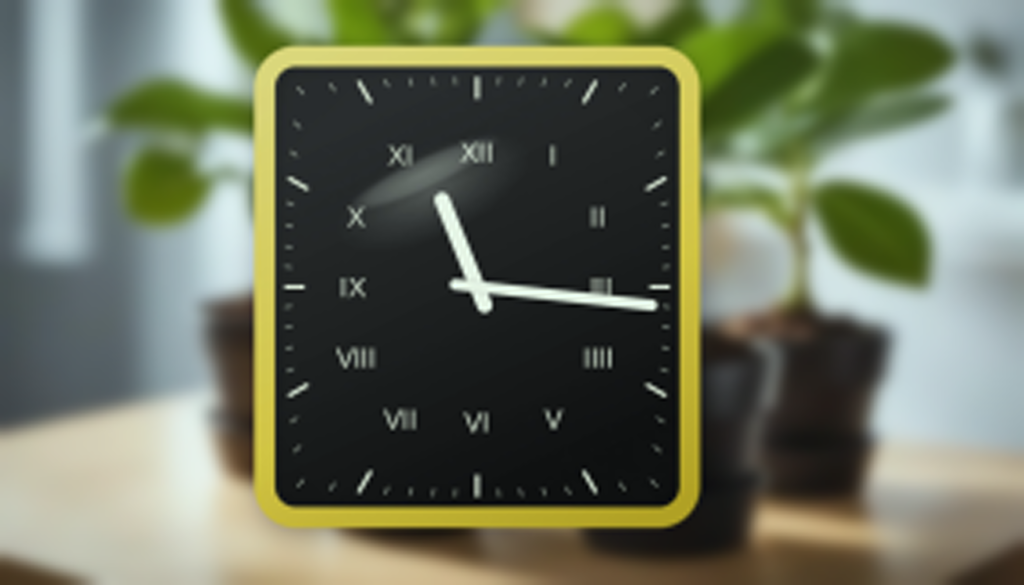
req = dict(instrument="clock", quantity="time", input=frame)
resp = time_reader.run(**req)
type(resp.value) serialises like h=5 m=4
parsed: h=11 m=16
